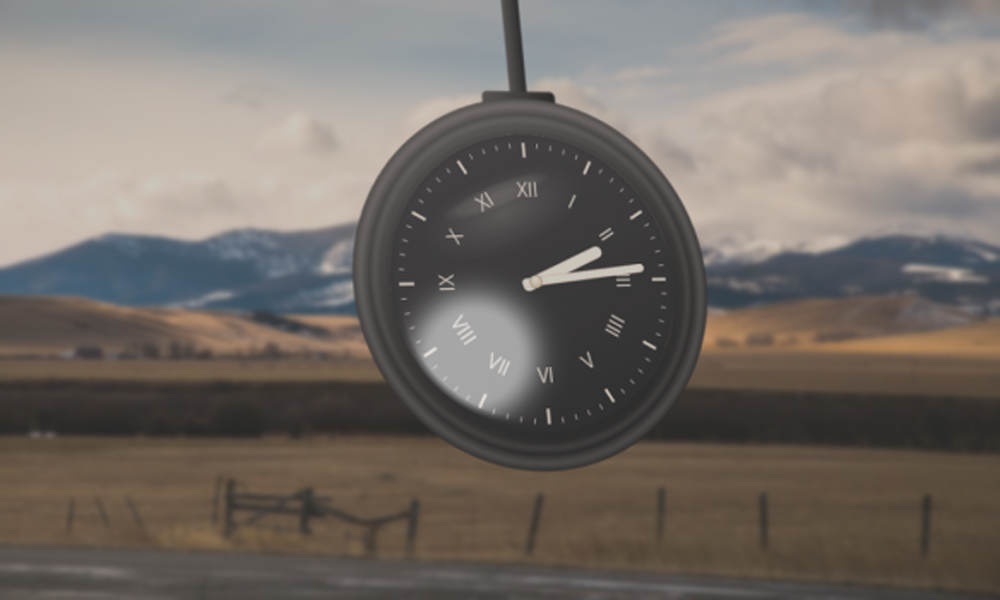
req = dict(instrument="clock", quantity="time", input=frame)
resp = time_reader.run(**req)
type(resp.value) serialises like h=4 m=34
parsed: h=2 m=14
